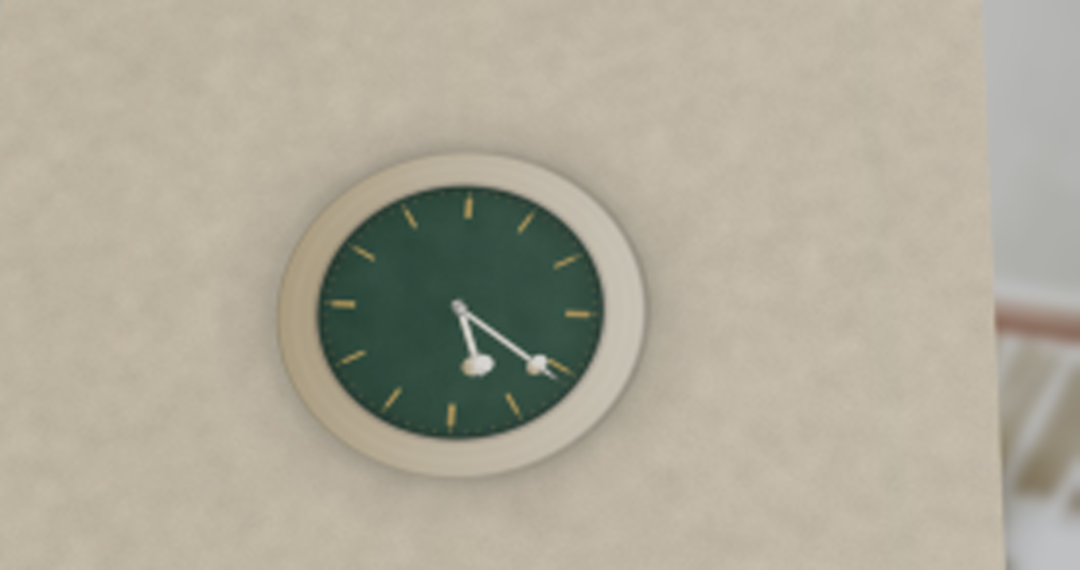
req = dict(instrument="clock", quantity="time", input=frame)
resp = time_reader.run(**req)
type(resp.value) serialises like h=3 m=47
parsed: h=5 m=21
